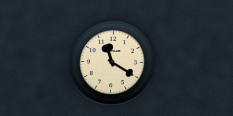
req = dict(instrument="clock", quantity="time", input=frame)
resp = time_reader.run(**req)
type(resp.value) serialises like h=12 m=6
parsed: h=11 m=20
